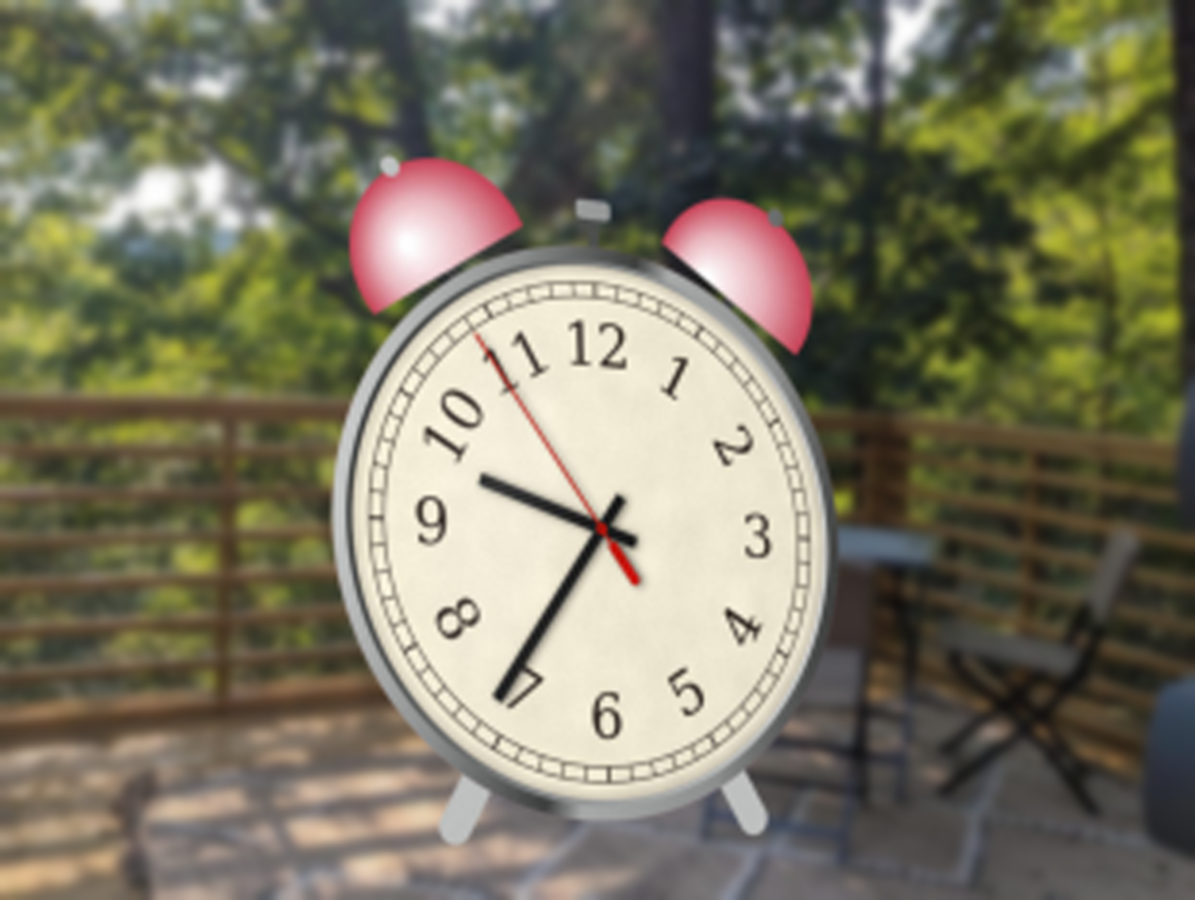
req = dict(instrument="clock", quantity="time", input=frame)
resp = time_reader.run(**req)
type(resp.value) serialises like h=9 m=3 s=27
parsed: h=9 m=35 s=54
